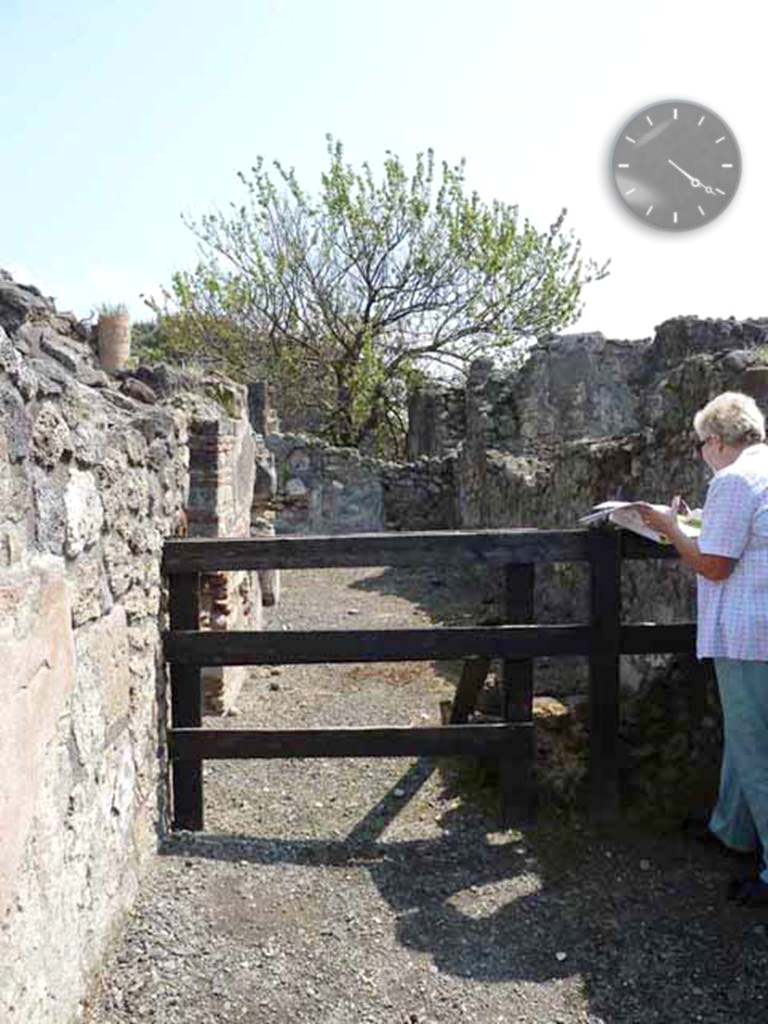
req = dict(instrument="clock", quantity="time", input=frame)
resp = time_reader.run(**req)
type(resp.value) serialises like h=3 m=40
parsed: h=4 m=21
